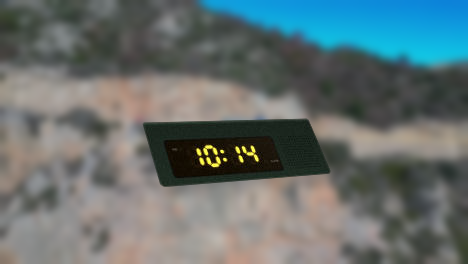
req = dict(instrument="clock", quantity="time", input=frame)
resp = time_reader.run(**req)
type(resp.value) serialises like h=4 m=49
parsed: h=10 m=14
